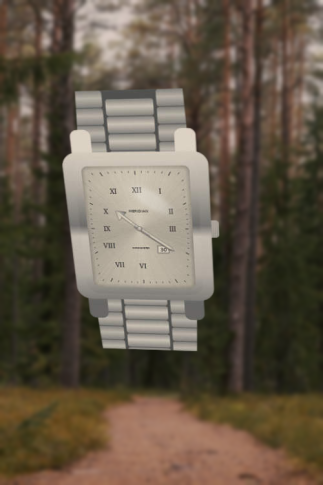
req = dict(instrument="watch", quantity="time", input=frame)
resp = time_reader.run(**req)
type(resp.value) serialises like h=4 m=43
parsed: h=10 m=21
